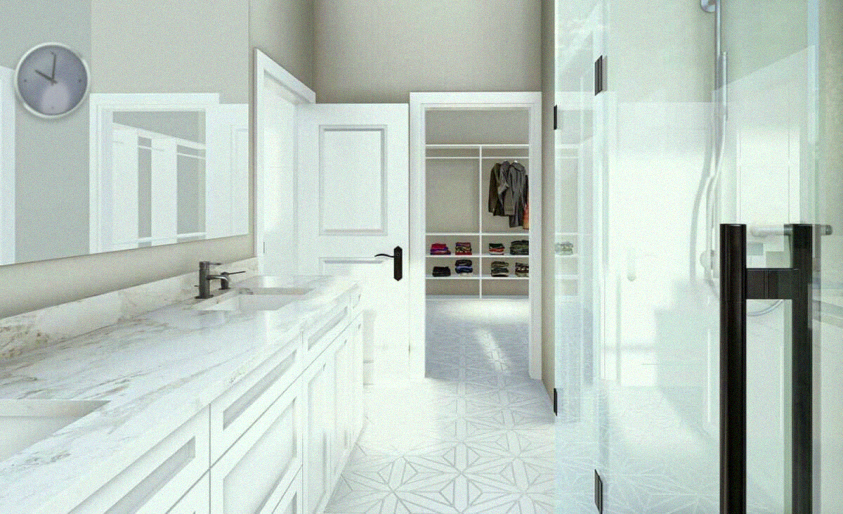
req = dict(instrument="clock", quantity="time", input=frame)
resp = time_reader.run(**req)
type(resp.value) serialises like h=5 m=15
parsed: h=10 m=1
